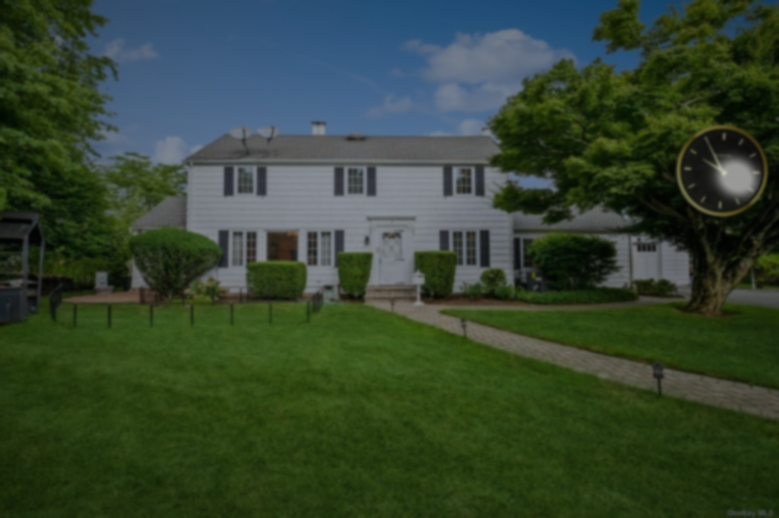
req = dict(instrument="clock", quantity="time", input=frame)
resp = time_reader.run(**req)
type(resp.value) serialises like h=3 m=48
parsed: h=9 m=55
